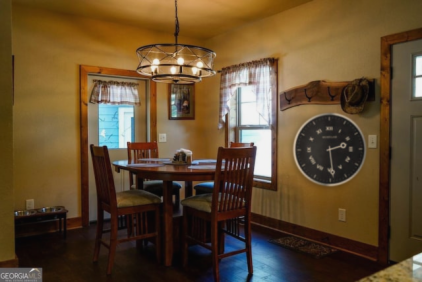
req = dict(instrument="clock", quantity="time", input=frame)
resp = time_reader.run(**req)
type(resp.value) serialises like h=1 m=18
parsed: h=2 m=29
